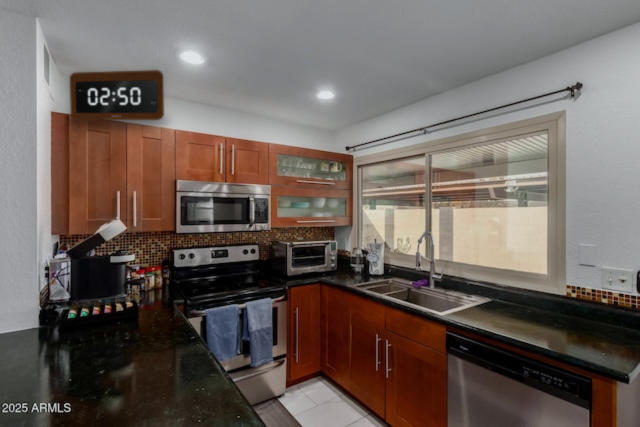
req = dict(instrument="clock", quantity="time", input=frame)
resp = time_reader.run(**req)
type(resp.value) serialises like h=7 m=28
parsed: h=2 m=50
